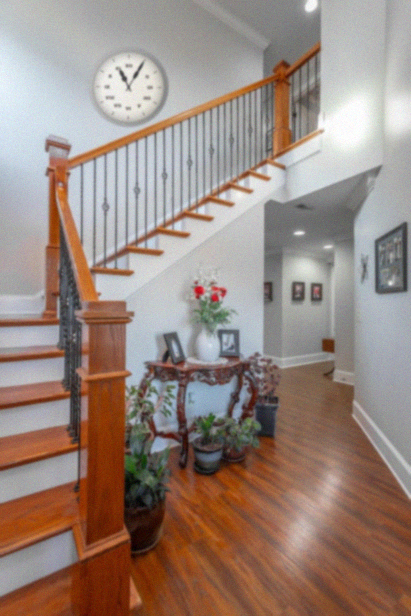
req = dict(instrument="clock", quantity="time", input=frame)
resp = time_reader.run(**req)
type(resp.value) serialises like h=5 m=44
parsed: h=11 m=5
